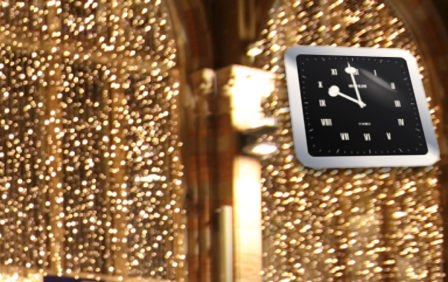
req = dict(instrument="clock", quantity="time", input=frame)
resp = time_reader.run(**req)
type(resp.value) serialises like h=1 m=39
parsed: h=9 m=59
